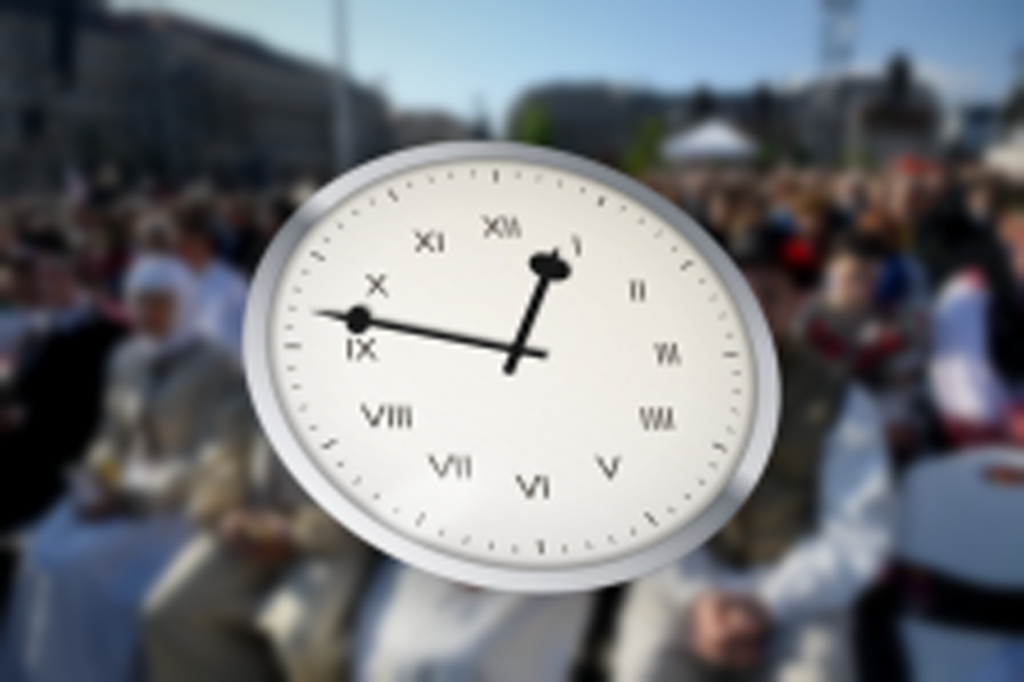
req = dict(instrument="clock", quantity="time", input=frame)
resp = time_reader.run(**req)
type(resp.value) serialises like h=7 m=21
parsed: h=12 m=47
